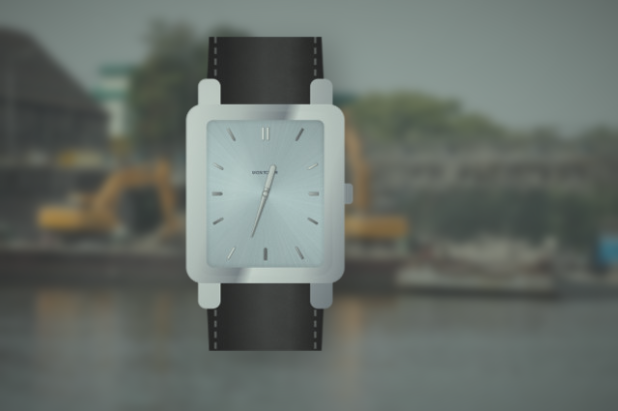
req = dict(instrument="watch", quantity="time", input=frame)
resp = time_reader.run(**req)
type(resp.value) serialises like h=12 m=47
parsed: h=12 m=33
